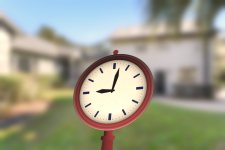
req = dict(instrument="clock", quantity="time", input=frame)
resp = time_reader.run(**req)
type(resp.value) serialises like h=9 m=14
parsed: h=9 m=2
